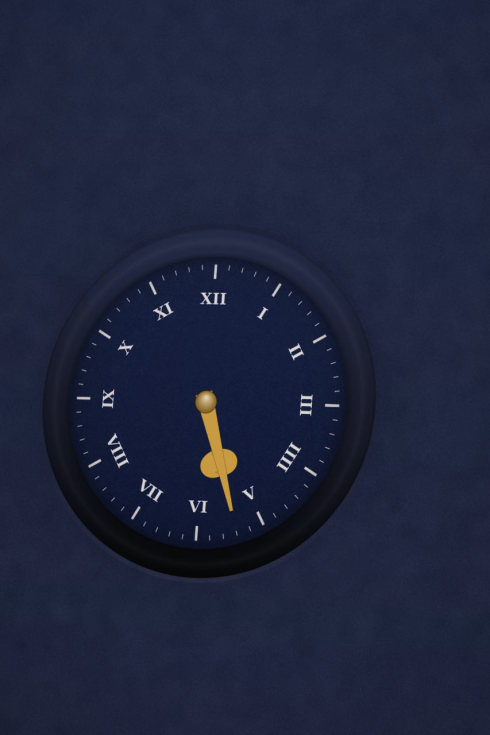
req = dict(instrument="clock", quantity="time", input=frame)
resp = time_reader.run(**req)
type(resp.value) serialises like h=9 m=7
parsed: h=5 m=27
